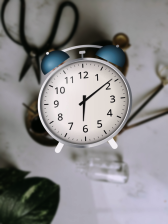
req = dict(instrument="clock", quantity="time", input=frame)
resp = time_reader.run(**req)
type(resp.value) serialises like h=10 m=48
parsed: h=6 m=9
